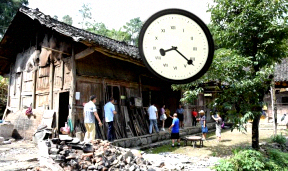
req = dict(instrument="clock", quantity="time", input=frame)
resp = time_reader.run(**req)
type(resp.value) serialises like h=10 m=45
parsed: h=8 m=22
